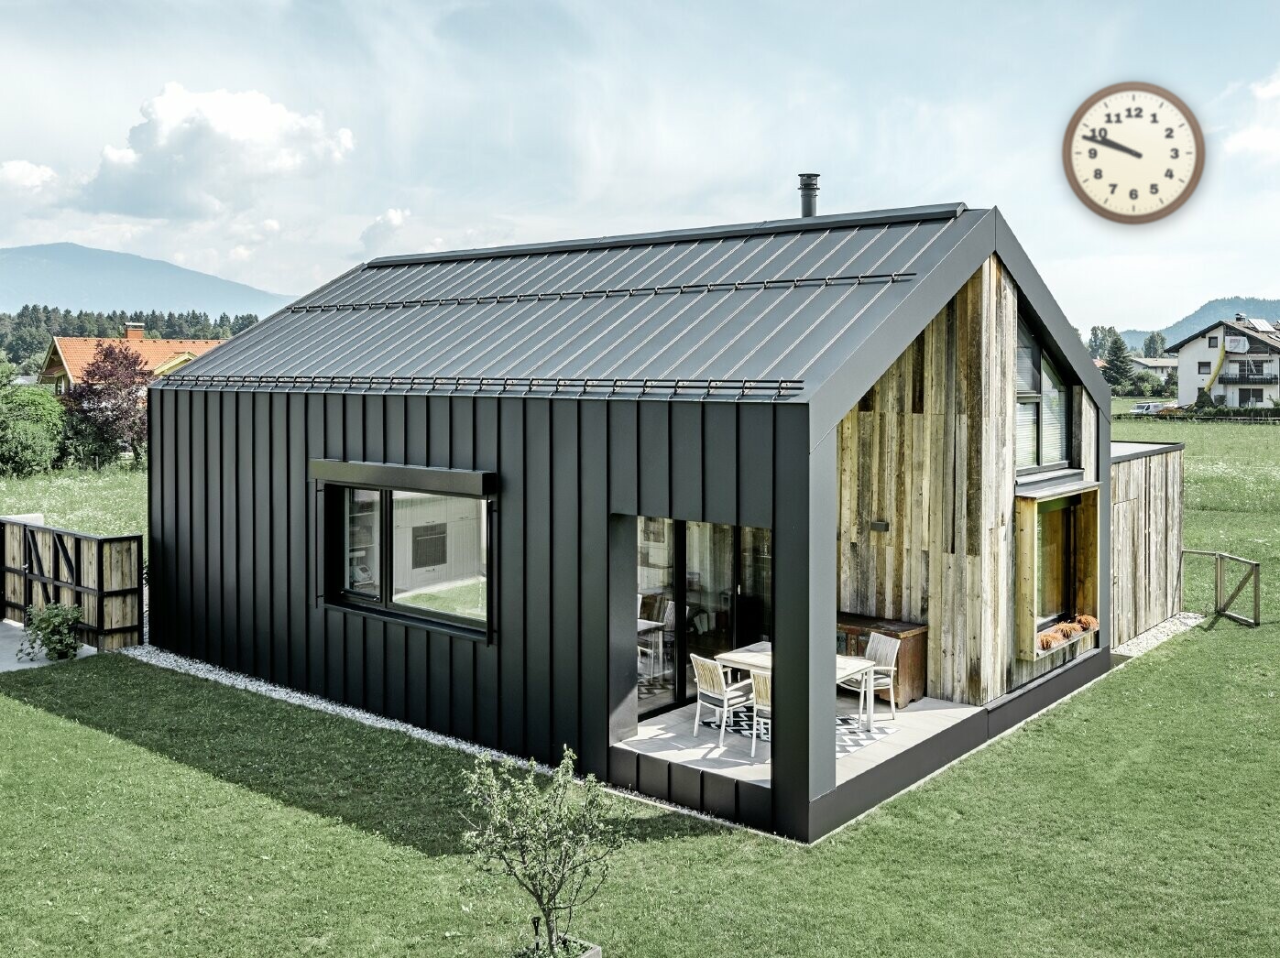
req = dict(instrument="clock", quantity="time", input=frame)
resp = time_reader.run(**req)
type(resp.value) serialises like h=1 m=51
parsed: h=9 m=48
